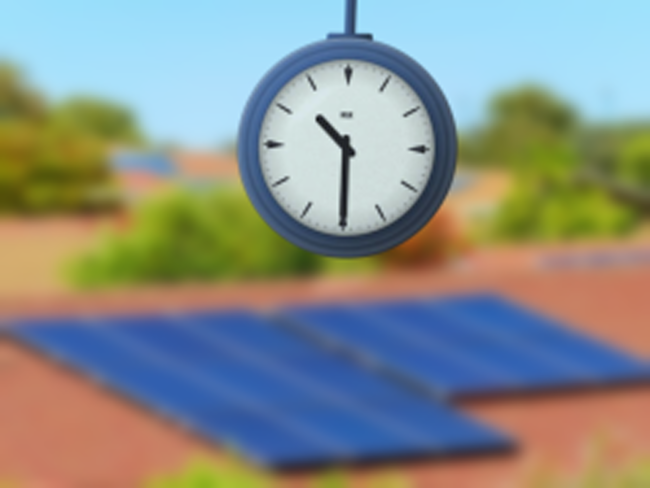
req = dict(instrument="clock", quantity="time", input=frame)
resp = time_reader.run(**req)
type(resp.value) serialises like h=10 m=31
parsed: h=10 m=30
